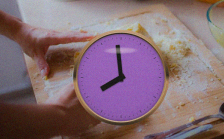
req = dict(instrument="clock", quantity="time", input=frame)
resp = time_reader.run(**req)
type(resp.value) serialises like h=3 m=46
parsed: h=7 m=59
